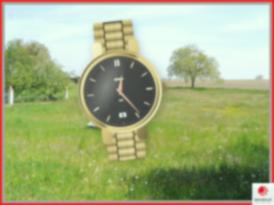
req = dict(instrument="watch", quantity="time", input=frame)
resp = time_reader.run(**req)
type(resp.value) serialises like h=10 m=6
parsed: h=12 m=24
